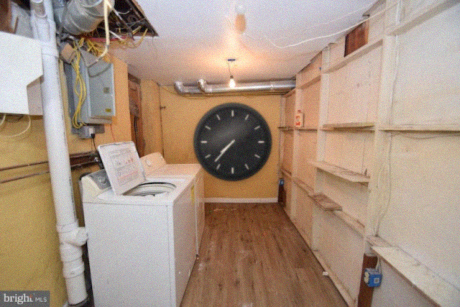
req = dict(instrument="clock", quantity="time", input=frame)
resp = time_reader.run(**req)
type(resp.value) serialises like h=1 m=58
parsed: h=7 m=37
